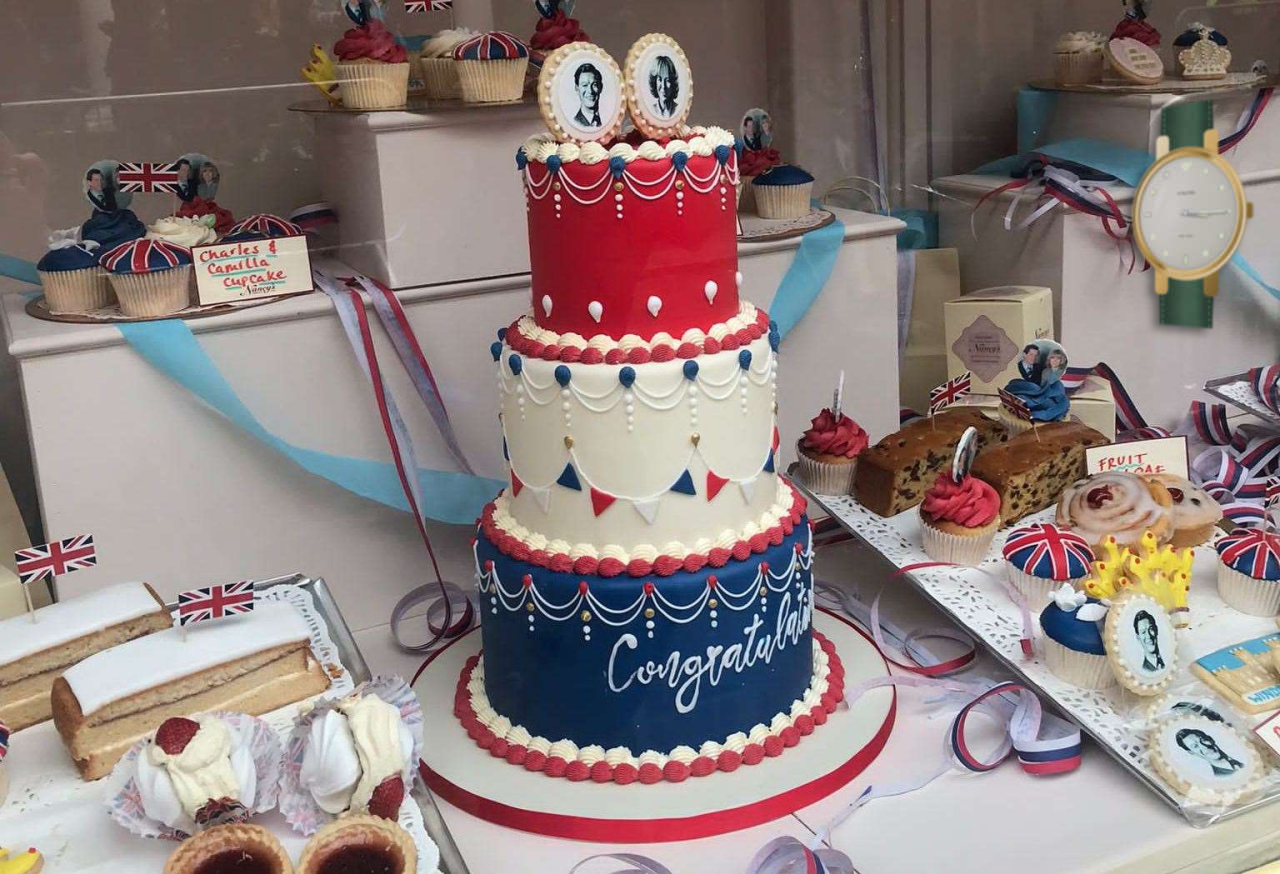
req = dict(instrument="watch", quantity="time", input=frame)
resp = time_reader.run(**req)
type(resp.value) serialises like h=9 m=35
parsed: h=3 m=15
